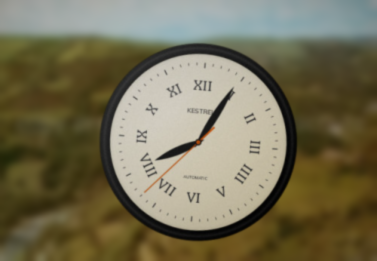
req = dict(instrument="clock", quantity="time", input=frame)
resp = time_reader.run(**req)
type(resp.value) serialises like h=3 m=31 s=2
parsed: h=8 m=4 s=37
